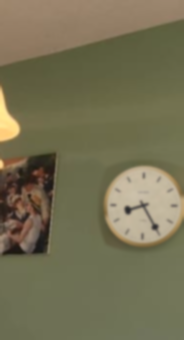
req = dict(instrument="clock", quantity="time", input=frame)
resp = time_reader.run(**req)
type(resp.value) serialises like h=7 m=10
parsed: h=8 m=25
